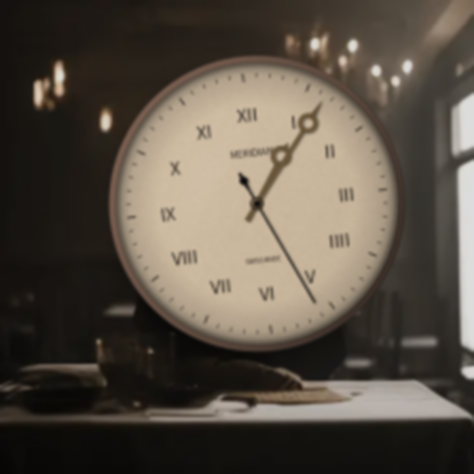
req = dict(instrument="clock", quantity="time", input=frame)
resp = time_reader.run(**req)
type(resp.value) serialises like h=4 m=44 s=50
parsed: h=1 m=6 s=26
